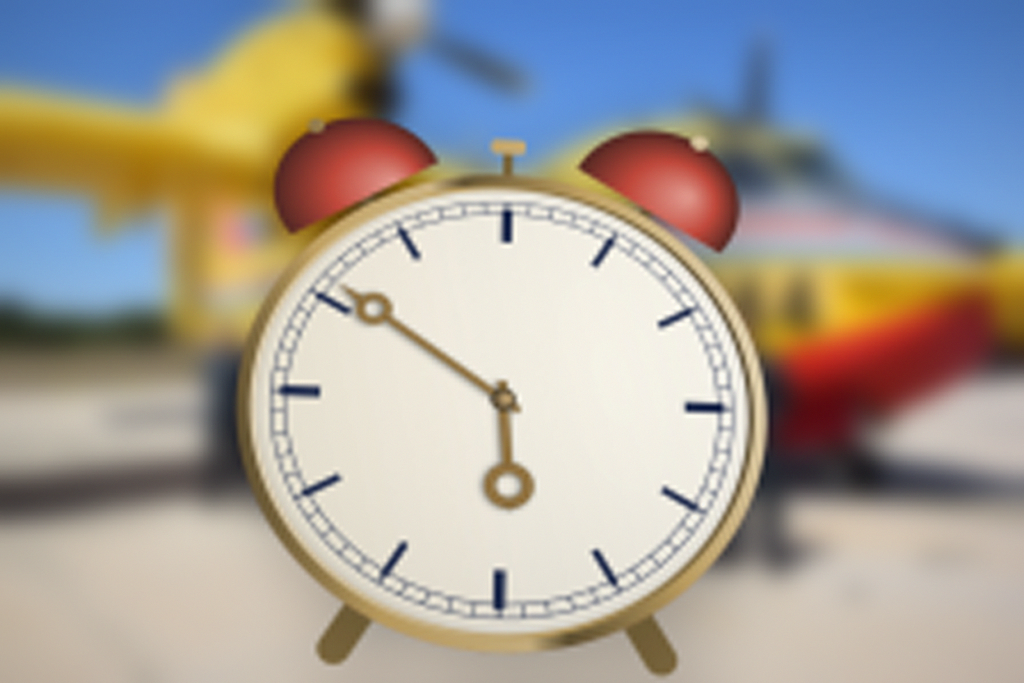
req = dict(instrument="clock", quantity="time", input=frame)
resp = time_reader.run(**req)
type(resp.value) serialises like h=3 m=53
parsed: h=5 m=51
